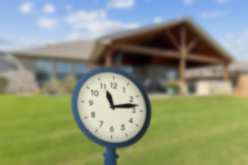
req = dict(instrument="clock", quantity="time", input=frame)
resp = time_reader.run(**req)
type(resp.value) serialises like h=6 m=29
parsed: h=11 m=13
